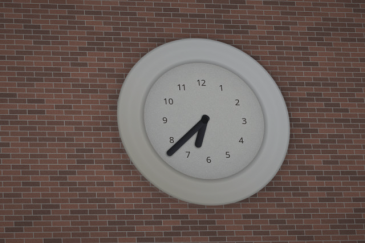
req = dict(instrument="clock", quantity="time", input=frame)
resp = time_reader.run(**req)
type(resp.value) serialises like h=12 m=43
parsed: h=6 m=38
